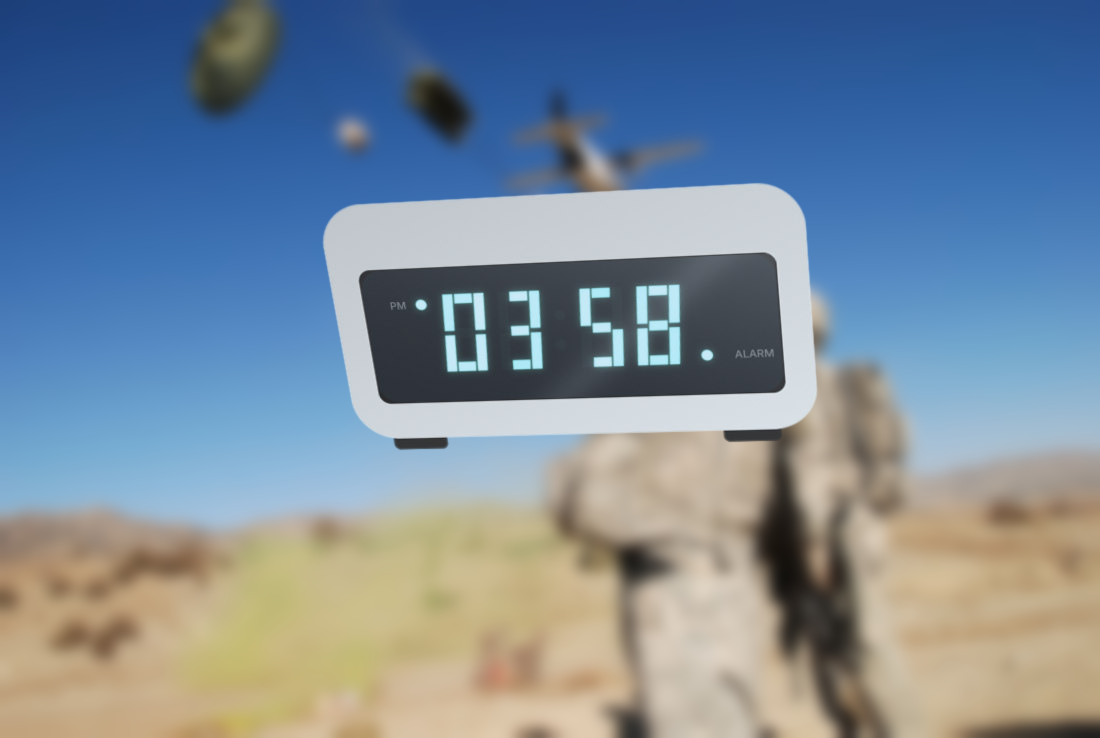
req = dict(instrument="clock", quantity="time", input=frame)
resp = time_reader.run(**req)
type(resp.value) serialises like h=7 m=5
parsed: h=3 m=58
